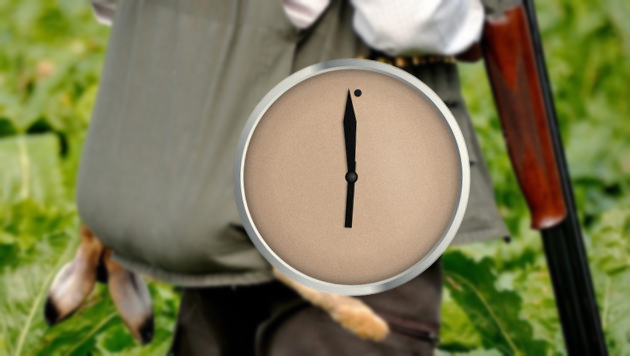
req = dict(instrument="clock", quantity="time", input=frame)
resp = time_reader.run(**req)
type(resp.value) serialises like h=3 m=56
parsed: h=5 m=59
